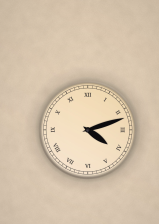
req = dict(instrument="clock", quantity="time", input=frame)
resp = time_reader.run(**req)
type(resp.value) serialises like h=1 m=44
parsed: h=4 m=12
